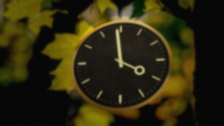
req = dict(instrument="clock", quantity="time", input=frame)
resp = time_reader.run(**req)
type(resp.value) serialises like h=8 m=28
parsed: h=3 m=59
